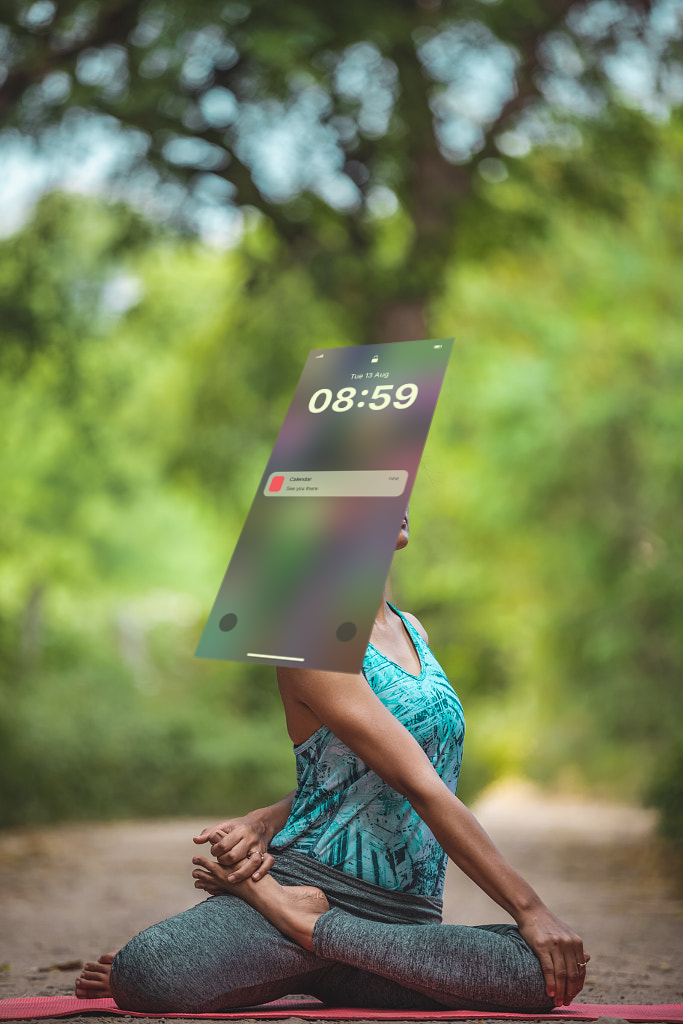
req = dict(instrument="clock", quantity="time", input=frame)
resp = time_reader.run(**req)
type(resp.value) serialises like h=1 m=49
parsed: h=8 m=59
